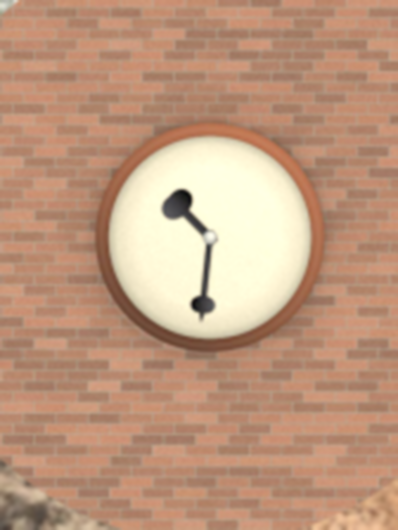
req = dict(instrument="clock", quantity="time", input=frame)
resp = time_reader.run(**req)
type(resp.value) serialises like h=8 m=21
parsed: h=10 m=31
